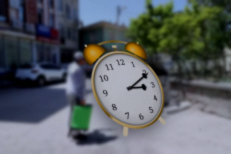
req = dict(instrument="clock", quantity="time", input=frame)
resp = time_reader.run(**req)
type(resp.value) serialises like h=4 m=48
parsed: h=3 m=11
